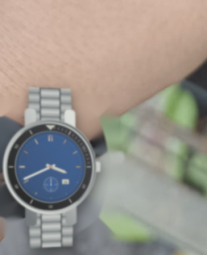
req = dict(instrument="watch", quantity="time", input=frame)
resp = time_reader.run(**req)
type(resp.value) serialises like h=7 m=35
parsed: h=3 m=41
